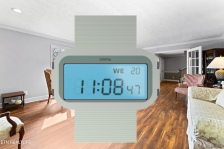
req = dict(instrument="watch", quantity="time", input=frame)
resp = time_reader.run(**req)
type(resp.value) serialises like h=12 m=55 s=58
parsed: h=11 m=8 s=47
